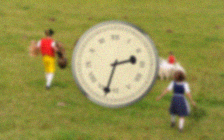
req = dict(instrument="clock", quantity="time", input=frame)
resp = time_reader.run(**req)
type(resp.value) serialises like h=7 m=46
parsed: h=2 m=33
